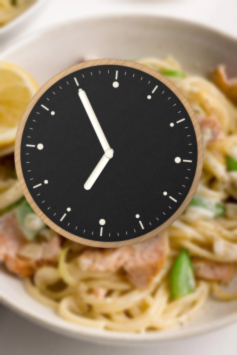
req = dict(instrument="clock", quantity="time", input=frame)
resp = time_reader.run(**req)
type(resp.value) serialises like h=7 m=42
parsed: h=6 m=55
